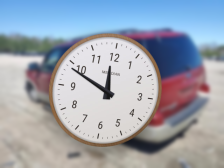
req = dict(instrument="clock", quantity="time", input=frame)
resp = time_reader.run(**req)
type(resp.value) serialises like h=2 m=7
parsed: h=11 m=49
